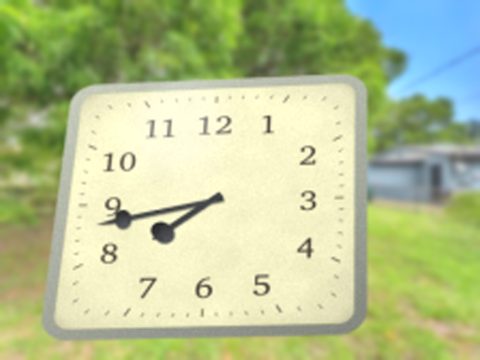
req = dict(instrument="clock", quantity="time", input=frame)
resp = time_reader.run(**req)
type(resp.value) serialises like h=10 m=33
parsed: h=7 m=43
